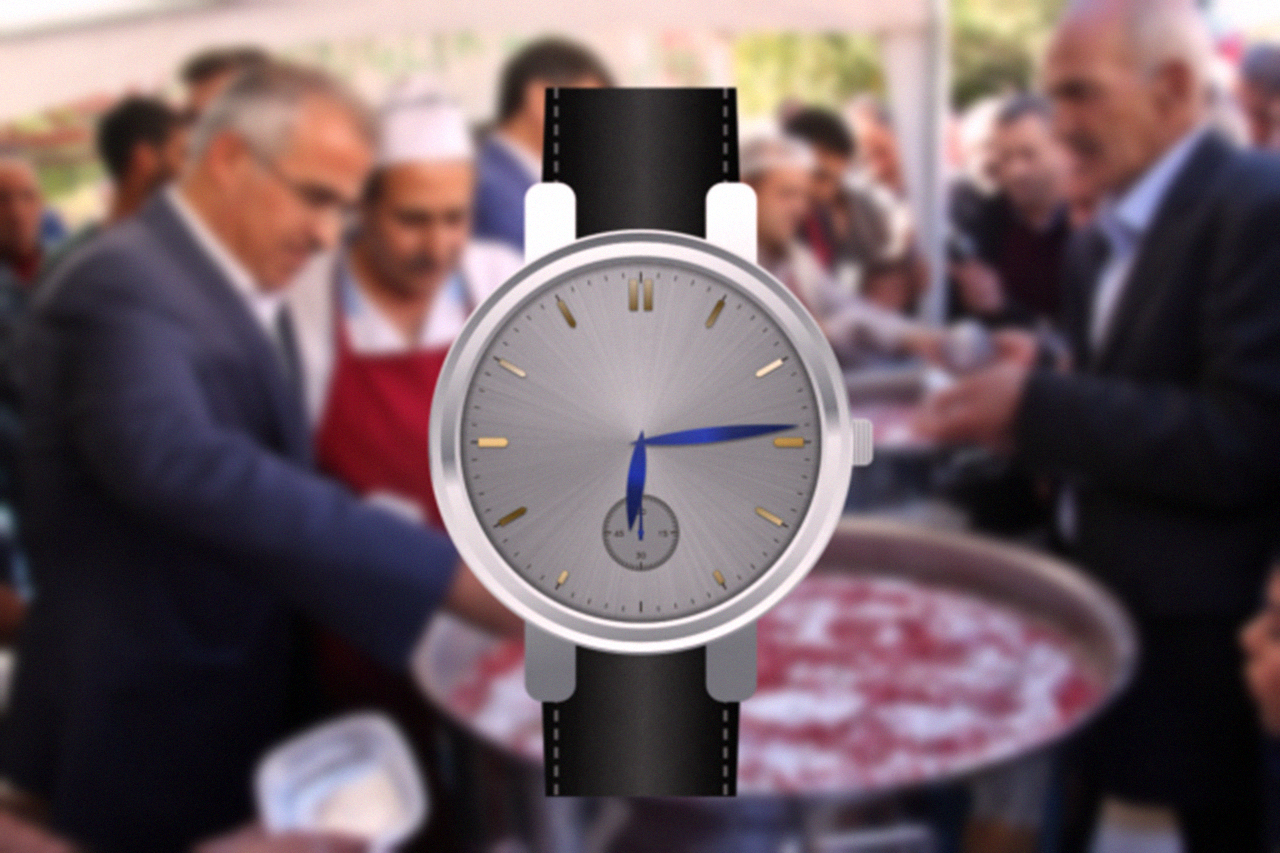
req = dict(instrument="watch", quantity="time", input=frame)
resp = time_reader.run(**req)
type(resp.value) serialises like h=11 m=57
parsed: h=6 m=14
